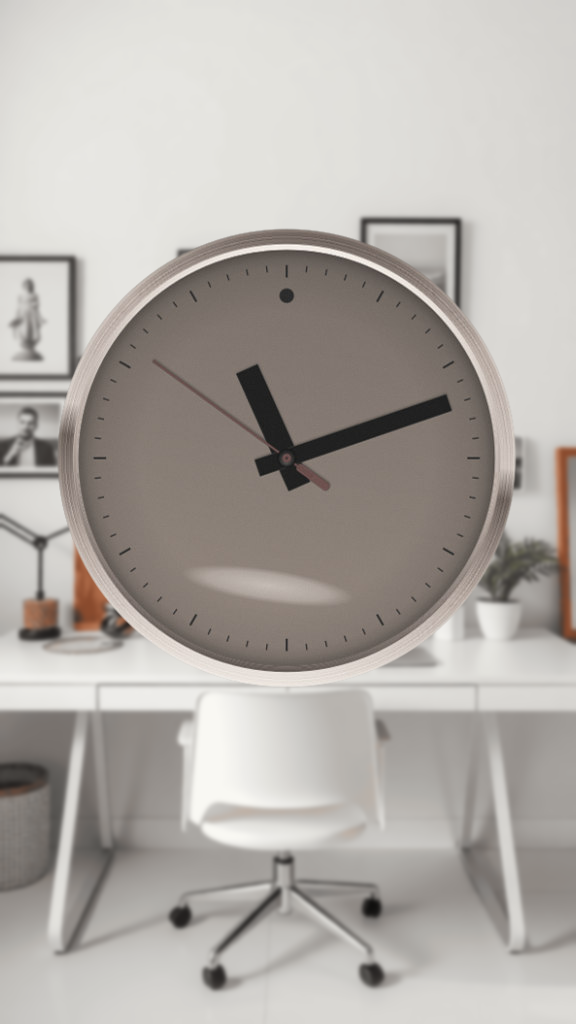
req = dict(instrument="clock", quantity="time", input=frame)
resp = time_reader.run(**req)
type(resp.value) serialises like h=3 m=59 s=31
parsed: h=11 m=11 s=51
